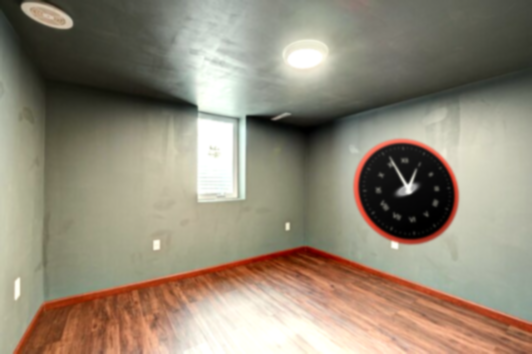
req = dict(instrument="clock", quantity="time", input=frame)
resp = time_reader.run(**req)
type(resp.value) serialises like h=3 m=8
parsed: h=12 m=56
